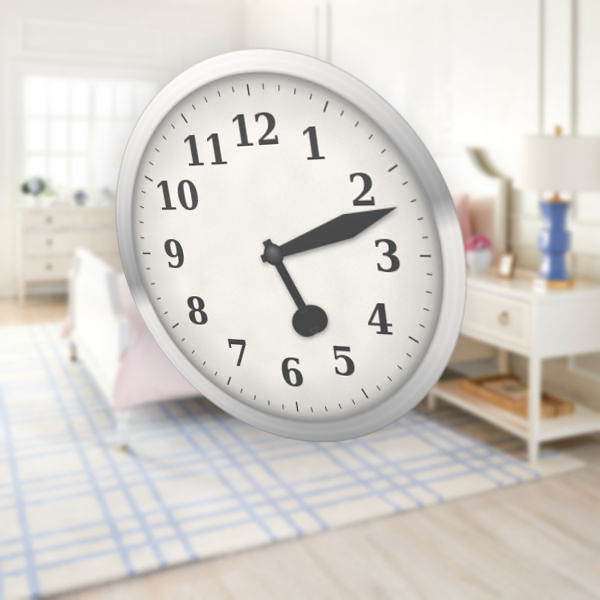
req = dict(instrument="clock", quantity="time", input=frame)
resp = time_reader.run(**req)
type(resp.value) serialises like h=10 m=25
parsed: h=5 m=12
